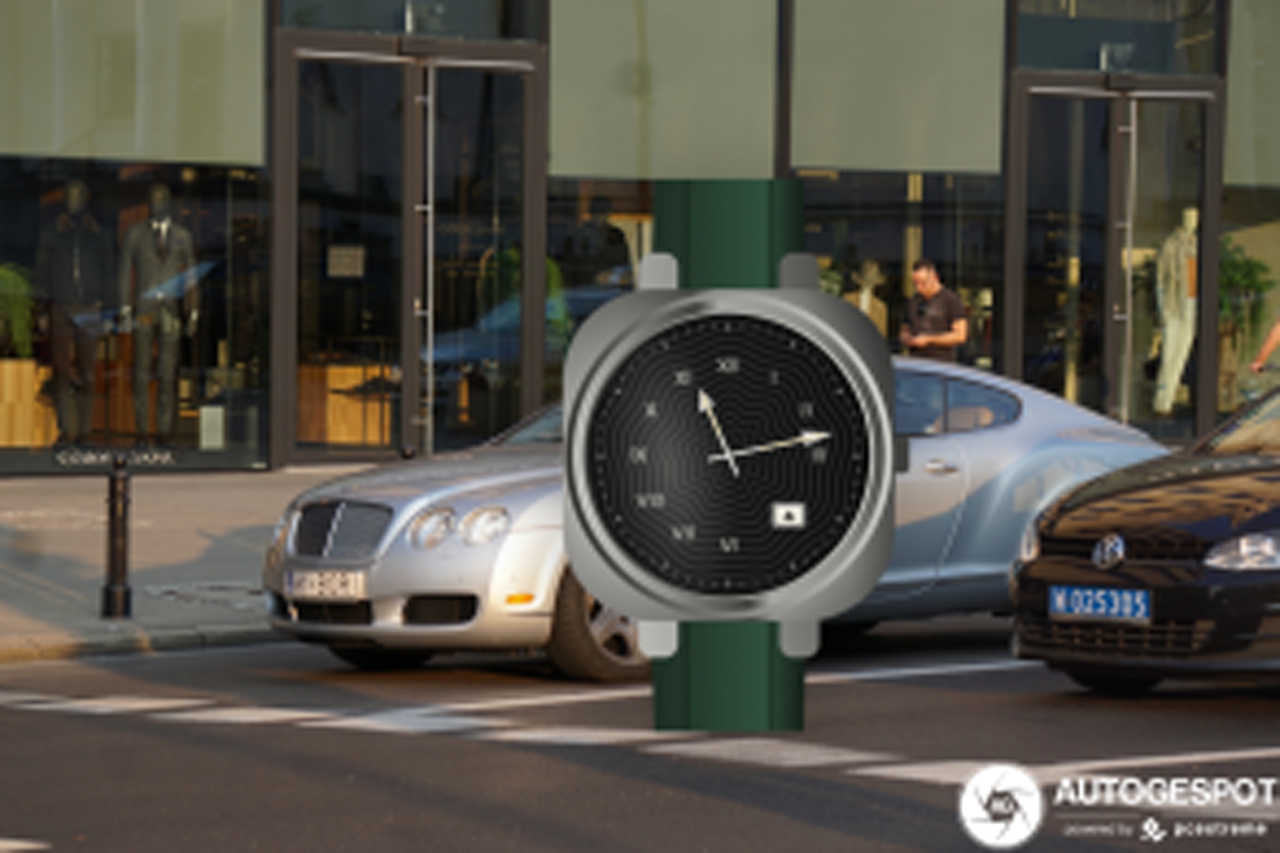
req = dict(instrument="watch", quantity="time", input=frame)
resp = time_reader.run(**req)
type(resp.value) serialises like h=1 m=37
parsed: h=11 m=13
